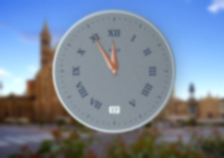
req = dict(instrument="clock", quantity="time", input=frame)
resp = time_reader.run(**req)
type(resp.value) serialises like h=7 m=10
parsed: h=11 m=55
